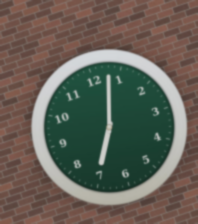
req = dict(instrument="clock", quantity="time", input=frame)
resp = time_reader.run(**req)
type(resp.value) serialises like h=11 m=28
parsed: h=7 m=3
